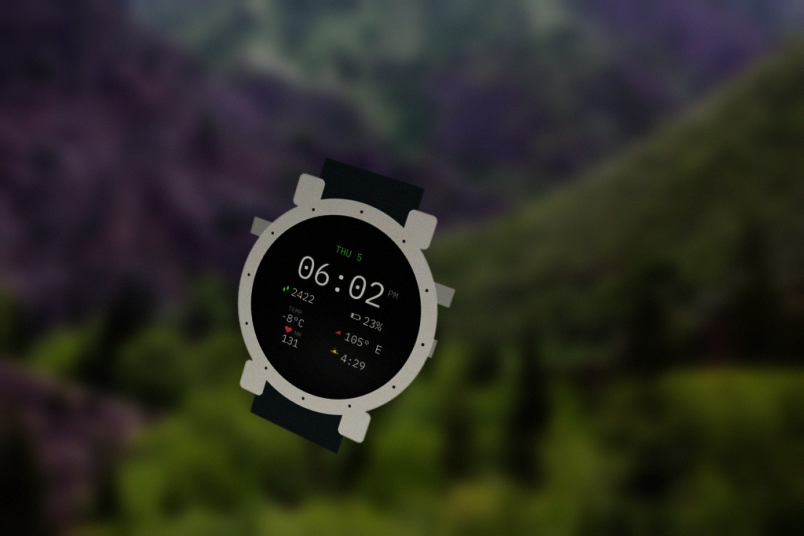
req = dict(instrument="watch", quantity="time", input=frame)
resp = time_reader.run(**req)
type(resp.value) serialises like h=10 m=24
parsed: h=6 m=2
